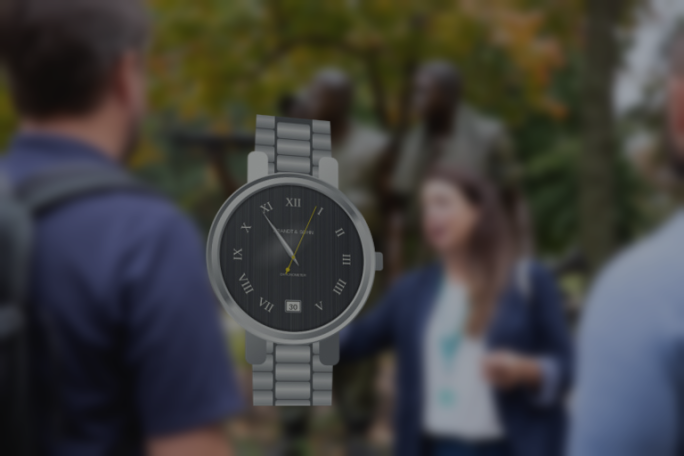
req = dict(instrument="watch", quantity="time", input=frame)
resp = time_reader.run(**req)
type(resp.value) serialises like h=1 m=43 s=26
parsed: h=10 m=54 s=4
